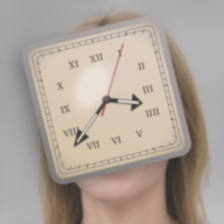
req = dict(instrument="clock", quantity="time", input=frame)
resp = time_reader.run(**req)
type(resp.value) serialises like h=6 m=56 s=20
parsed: h=3 m=38 s=5
